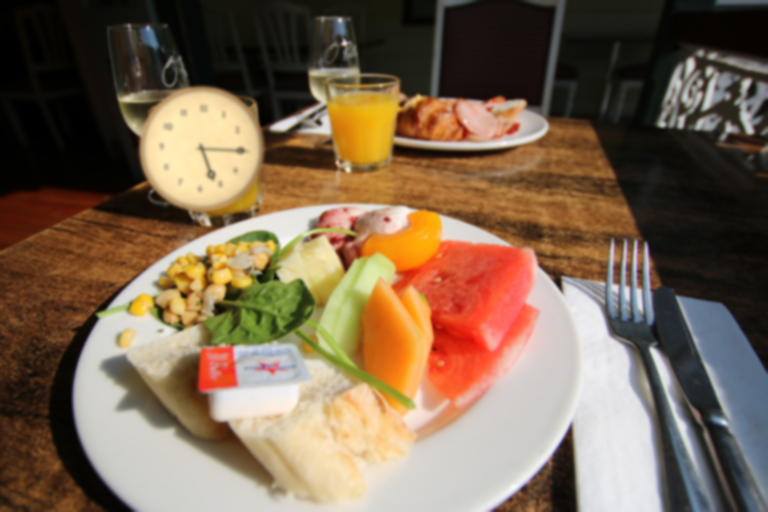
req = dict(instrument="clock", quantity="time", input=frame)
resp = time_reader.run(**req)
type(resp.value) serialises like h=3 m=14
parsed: h=5 m=15
